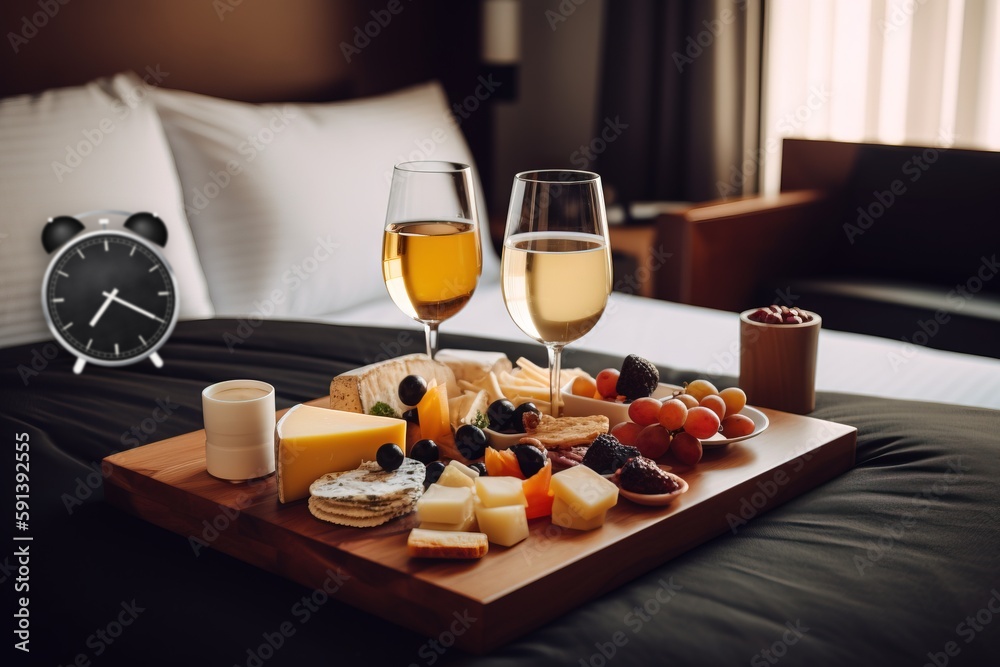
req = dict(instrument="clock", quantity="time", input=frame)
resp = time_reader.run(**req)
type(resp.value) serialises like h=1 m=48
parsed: h=7 m=20
